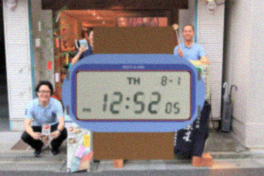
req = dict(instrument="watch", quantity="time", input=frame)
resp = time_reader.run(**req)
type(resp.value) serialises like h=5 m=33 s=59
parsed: h=12 m=52 s=5
